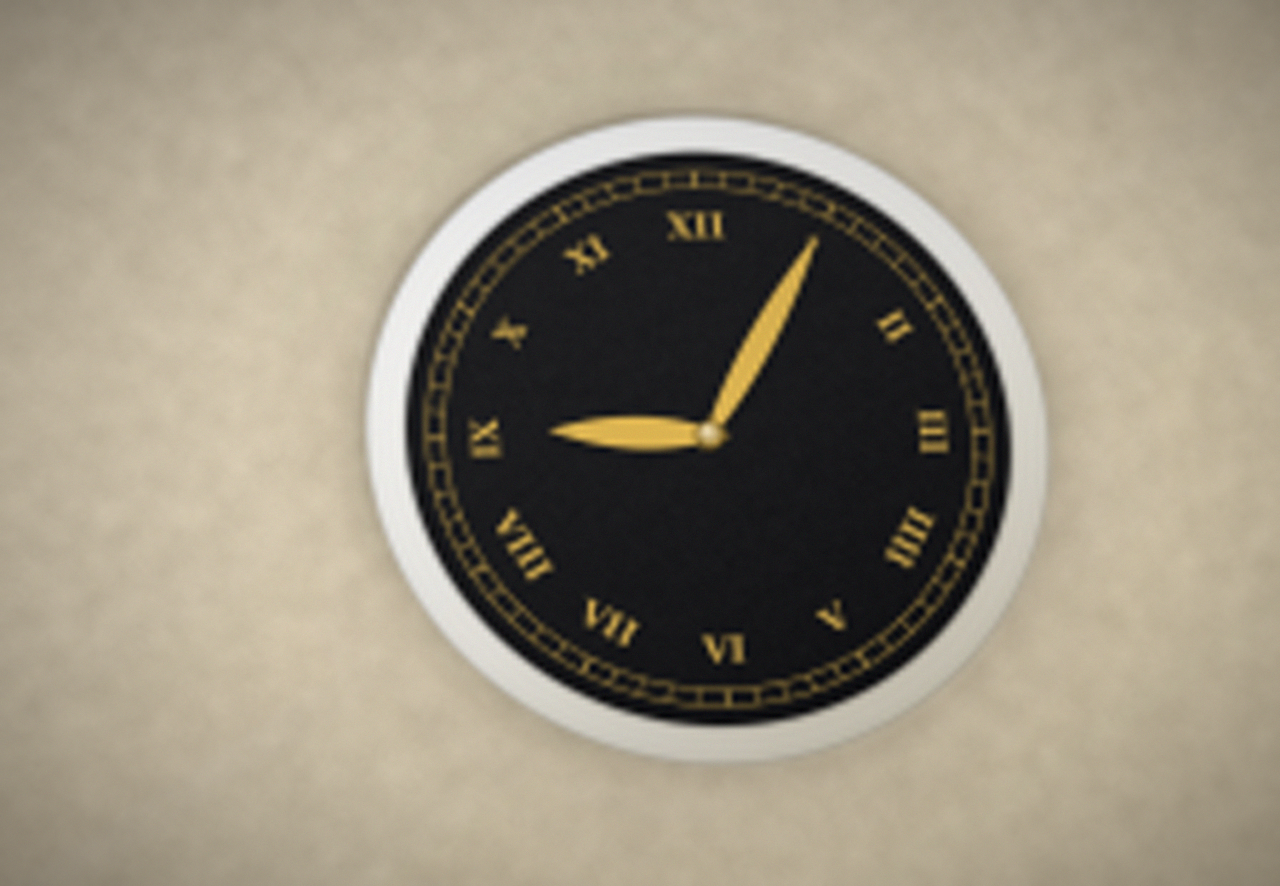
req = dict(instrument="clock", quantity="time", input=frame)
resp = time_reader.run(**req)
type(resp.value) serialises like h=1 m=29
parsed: h=9 m=5
